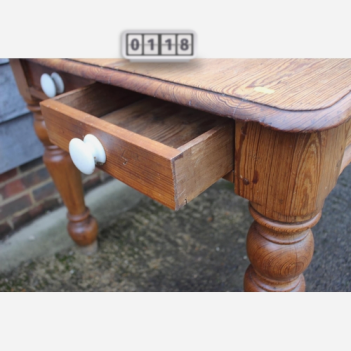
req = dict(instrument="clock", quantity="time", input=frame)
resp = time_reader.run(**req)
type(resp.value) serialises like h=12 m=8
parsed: h=1 m=18
